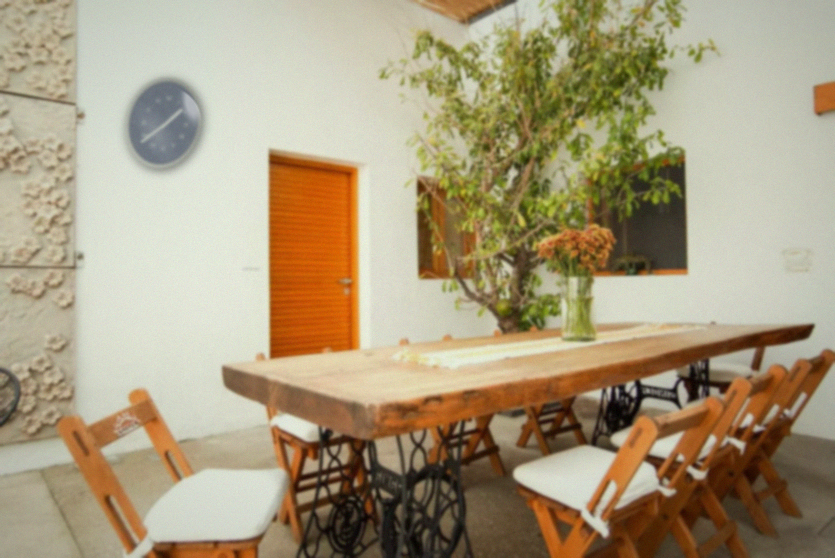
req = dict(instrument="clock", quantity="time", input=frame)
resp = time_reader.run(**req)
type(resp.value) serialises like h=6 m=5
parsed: h=1 m=39
